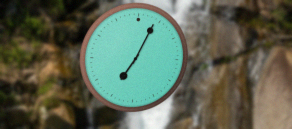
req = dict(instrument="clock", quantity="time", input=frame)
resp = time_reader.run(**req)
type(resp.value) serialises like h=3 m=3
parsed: h=7 m=4
